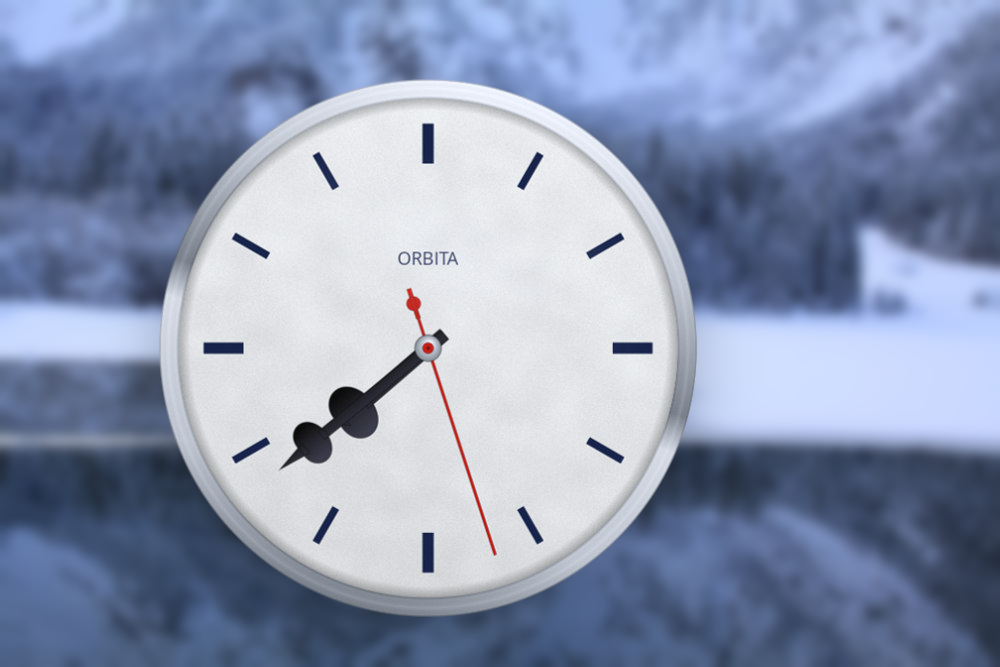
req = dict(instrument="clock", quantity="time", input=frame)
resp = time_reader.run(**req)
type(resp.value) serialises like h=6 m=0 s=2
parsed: h=7 m=38 s=27
